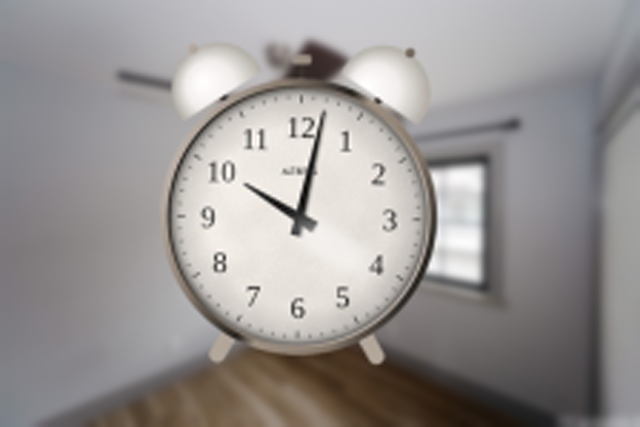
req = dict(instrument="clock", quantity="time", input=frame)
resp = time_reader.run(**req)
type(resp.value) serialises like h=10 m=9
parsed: h=10 m=2
